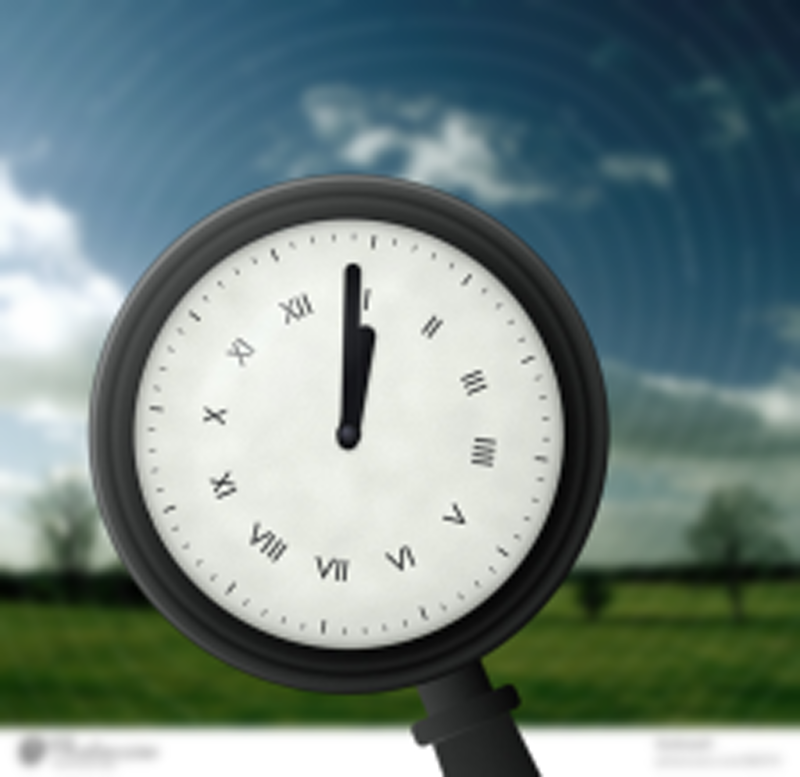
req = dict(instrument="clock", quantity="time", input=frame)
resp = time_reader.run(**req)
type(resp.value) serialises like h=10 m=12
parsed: h=1 m=4
